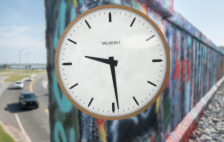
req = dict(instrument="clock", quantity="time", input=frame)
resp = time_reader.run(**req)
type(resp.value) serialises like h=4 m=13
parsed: h=9 m=29
